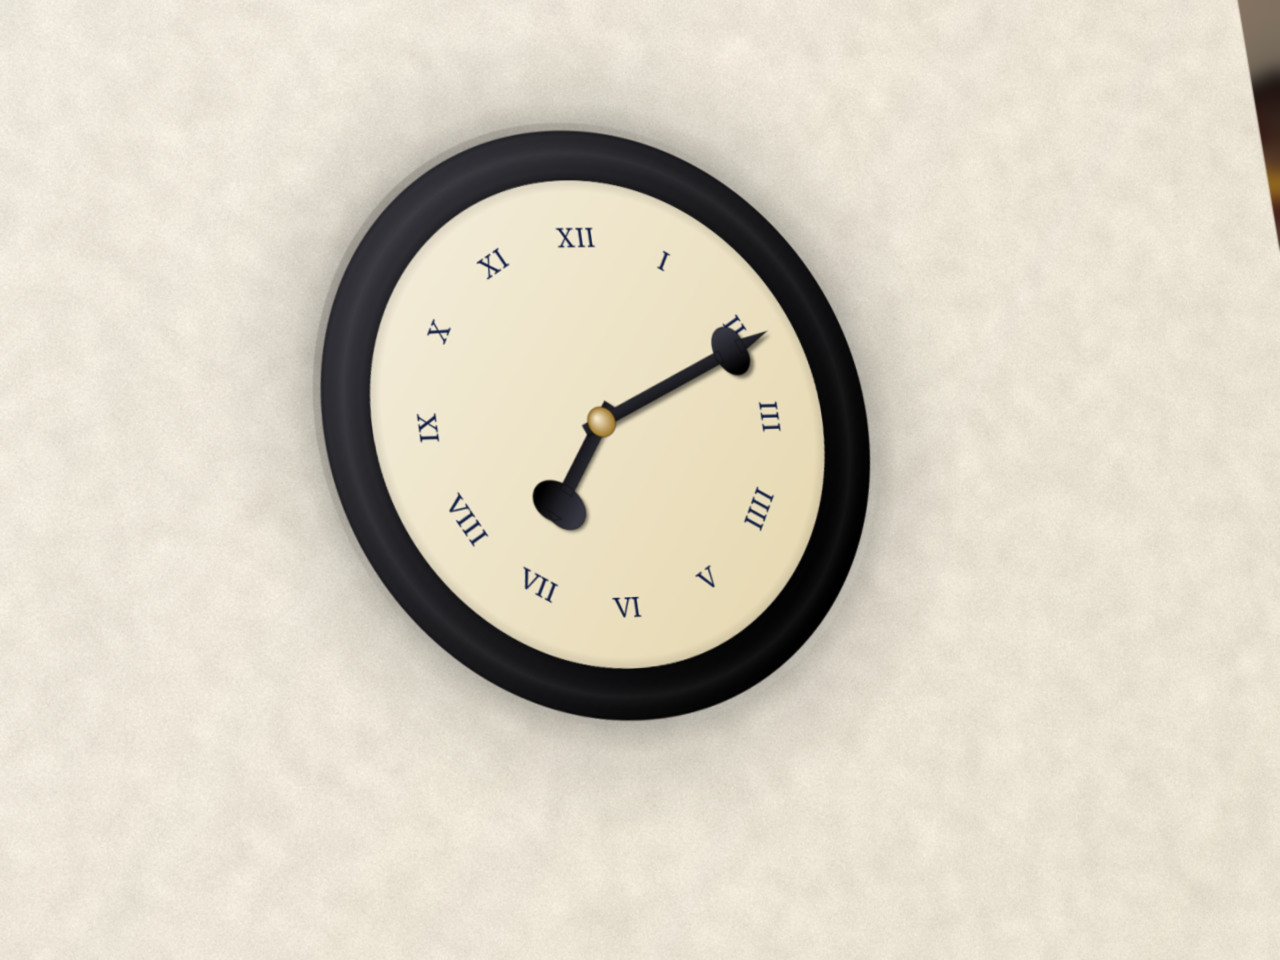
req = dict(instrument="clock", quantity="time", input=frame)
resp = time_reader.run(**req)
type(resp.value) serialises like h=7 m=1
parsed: h=7 m=11
